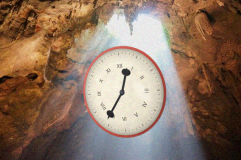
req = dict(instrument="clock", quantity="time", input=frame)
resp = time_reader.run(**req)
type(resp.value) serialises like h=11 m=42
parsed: h=12 m=36
